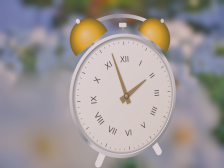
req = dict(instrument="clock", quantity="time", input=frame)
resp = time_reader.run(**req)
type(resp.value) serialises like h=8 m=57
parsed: h=1 m=57
